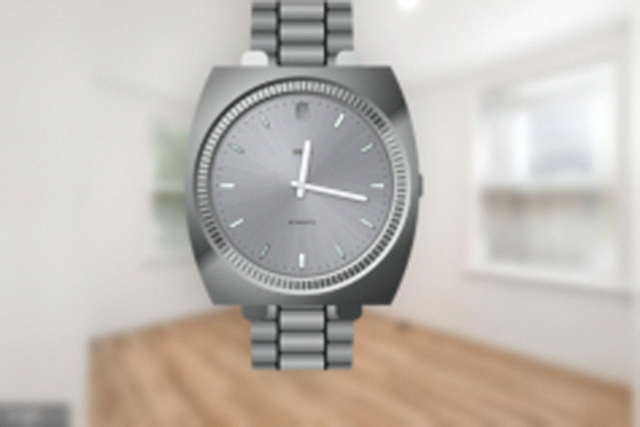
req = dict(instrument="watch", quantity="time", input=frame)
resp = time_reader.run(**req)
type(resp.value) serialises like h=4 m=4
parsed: h=12 m=17
